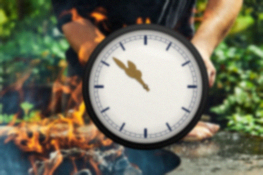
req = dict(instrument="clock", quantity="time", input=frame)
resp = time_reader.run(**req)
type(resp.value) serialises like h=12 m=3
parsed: h=10 m=52
